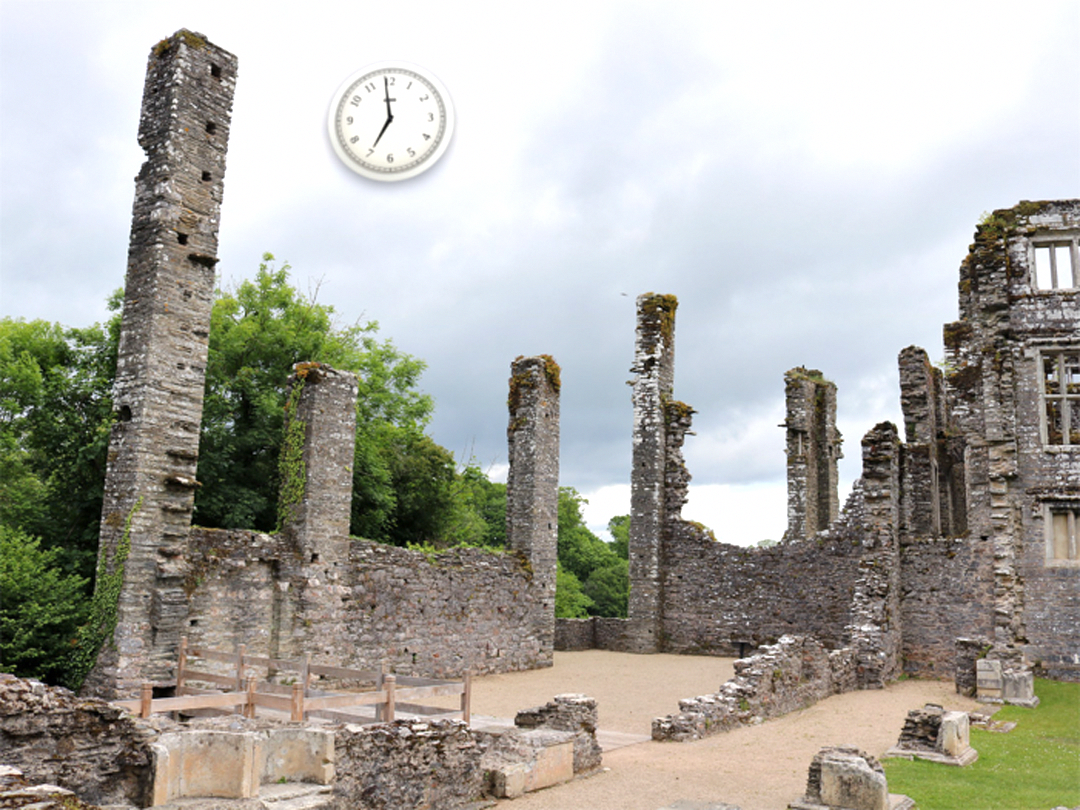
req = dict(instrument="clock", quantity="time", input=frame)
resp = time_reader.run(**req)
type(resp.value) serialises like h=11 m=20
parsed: h=6 m=59
